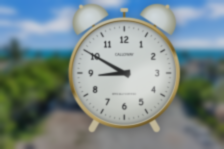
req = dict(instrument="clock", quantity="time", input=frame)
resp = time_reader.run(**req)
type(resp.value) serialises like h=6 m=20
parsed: h=8 m=50
